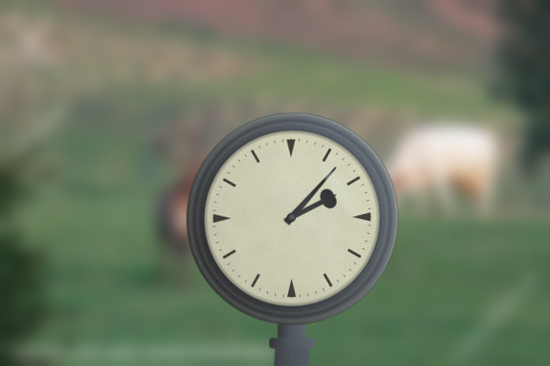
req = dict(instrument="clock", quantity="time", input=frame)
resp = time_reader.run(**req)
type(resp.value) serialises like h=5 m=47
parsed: h=2 m=7
